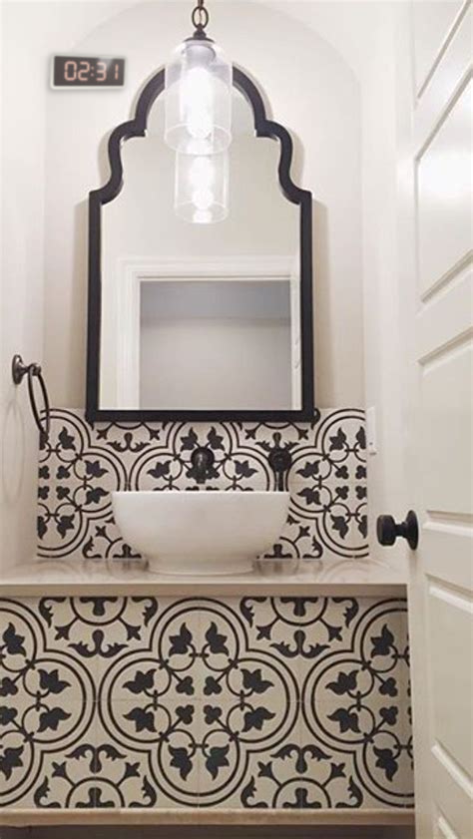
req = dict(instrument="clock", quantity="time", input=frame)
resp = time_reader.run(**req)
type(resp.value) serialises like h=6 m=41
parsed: h=2 m=31
